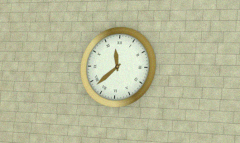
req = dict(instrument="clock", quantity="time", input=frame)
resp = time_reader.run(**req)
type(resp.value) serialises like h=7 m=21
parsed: h=11 m=38
